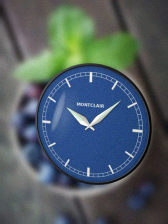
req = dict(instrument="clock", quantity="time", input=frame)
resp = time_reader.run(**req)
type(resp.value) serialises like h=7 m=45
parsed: h=10 m=8
